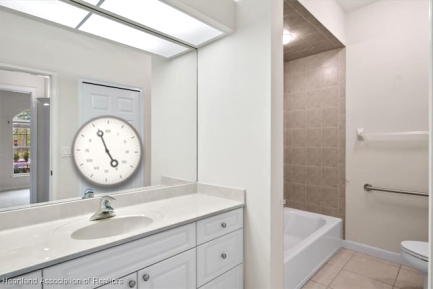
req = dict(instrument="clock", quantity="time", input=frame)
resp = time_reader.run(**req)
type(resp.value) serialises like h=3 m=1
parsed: h=4 m=56
